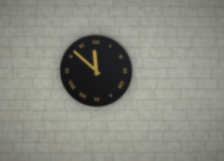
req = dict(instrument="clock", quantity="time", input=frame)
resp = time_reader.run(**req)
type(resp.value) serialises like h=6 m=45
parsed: h=11 m=52
